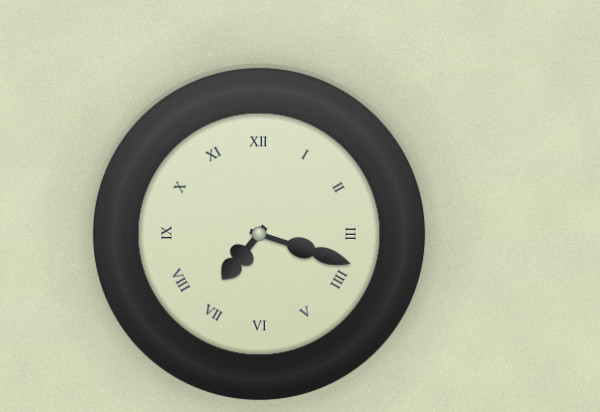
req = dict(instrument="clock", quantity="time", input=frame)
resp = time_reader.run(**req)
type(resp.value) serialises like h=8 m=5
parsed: h=7 m=18
